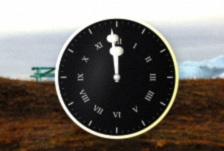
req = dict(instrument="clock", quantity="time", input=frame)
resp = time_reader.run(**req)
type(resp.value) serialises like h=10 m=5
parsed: h=11 m=59
